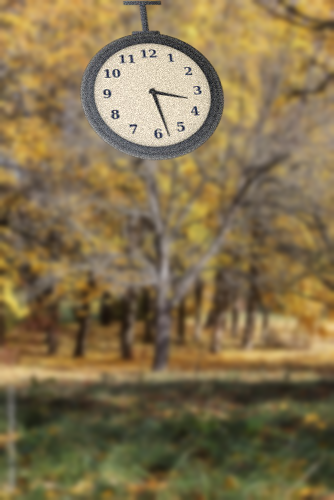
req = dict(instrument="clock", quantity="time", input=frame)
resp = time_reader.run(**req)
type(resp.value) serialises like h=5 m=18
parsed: h=3 m=28
